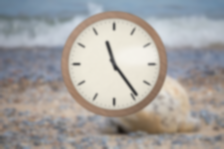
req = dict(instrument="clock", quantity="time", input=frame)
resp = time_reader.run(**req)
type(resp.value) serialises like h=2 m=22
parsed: h=11 m=24
